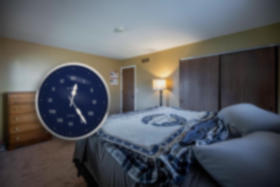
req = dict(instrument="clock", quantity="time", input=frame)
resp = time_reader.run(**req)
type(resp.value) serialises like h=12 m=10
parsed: h=12 m=24
